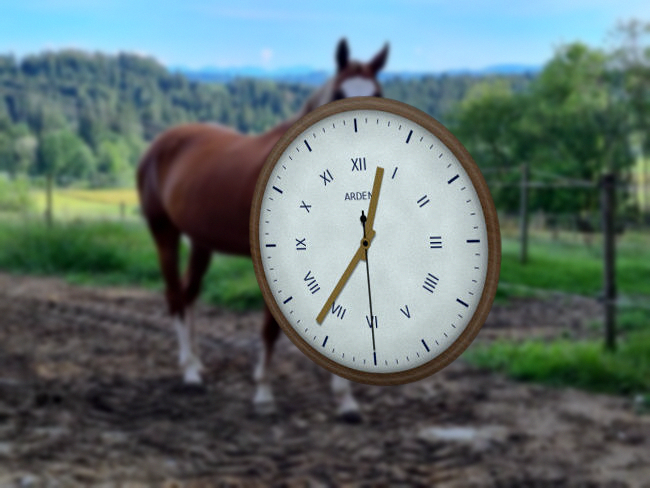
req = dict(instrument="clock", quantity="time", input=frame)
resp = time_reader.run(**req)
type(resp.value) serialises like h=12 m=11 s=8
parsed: h=12 m=36 s=30
